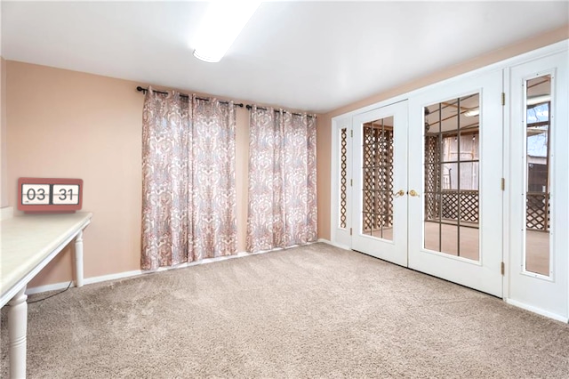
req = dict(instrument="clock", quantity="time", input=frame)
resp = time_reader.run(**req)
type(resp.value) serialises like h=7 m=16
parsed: h=3 m=31
